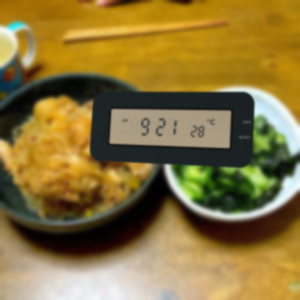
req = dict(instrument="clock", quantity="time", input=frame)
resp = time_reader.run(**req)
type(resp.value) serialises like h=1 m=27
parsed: h=9 m=21
